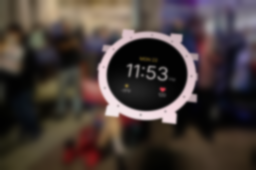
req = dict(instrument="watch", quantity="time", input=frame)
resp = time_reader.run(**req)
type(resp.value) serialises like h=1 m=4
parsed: h=11 m=53
